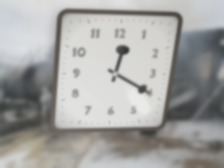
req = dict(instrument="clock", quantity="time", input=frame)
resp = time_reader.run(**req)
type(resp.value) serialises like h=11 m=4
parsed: h=12 m=20
